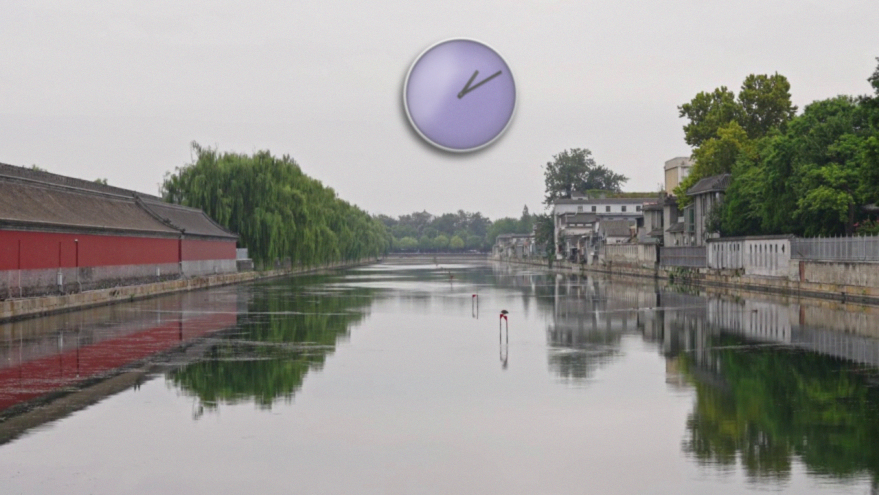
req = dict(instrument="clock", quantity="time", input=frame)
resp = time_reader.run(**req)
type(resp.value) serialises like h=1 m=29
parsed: h=1 m=10
